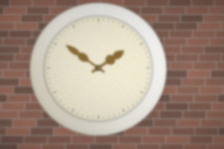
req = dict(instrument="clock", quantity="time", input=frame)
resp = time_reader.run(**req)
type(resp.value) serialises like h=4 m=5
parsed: h=1 m=51
